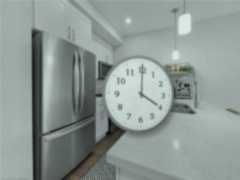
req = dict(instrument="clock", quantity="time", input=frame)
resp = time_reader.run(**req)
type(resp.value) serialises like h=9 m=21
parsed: h=4 m=0
